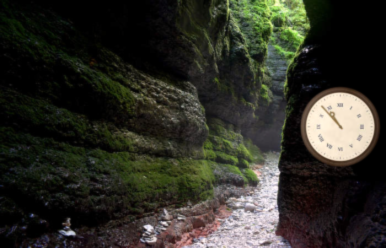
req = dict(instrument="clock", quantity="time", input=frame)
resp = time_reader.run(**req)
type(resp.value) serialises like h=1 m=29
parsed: h=10 m=53
